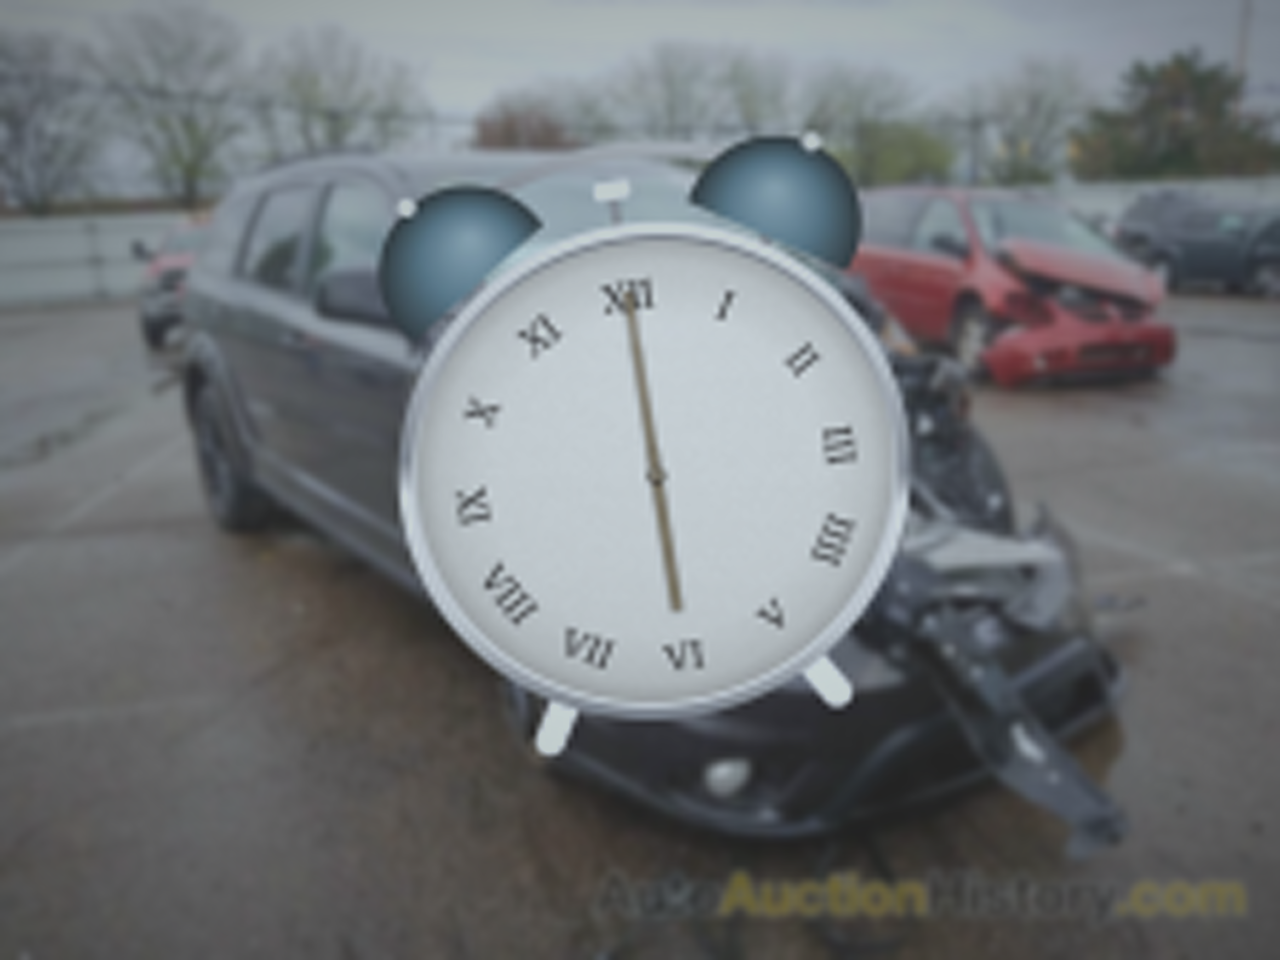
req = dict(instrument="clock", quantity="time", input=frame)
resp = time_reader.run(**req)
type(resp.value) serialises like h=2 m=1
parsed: h=6 m=0
